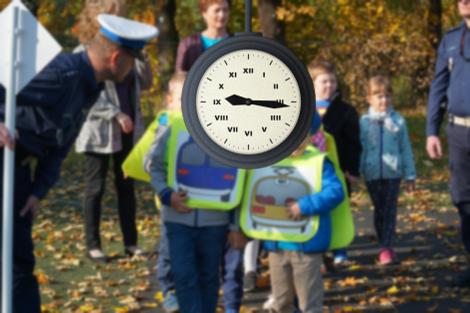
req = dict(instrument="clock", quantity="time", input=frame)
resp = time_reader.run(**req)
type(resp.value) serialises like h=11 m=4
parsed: h=9 m=16
